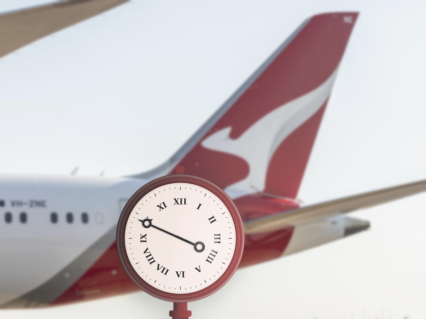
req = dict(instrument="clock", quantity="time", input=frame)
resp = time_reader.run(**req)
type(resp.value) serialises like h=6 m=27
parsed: h=3 m=49
